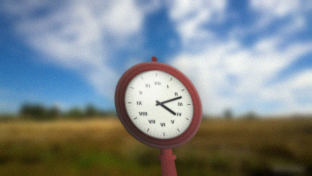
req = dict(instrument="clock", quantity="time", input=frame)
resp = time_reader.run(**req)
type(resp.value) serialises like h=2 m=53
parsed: h=4 m=12
